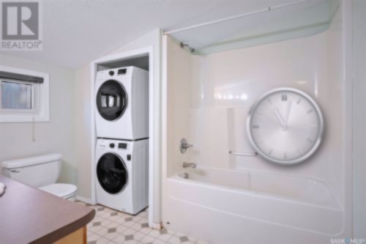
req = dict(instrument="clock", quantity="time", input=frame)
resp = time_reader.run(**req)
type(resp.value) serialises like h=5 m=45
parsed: h=11 m=2
